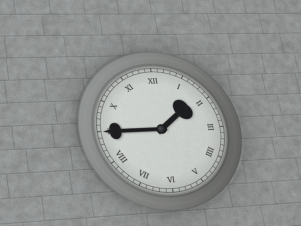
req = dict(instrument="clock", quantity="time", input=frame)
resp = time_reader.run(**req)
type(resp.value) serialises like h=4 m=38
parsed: h=1 m=45
